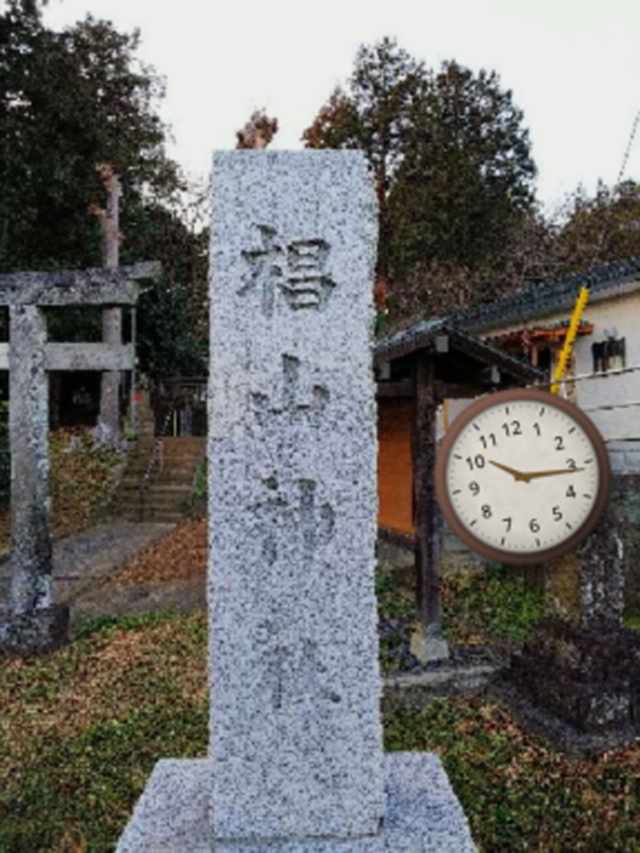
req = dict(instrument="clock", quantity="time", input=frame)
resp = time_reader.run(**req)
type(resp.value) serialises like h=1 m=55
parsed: h=10 m=16
